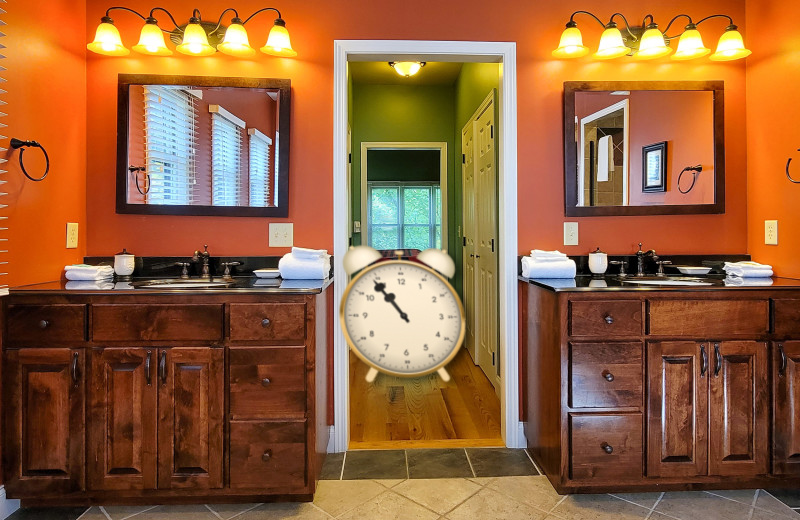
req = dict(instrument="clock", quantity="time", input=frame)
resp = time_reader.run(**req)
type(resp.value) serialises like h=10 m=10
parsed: h=10 m=54
